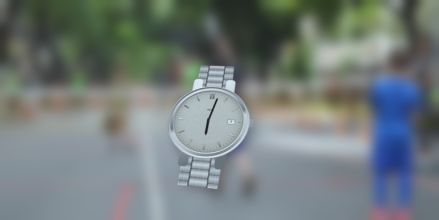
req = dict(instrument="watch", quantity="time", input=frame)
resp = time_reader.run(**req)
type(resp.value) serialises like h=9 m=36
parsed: h=6 m=2
